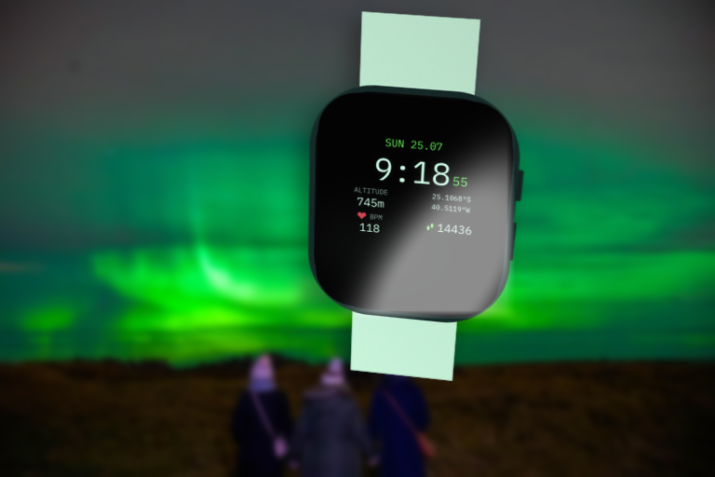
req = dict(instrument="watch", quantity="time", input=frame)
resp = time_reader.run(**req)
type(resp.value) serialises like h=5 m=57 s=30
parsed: h=9 m=18 s=55
